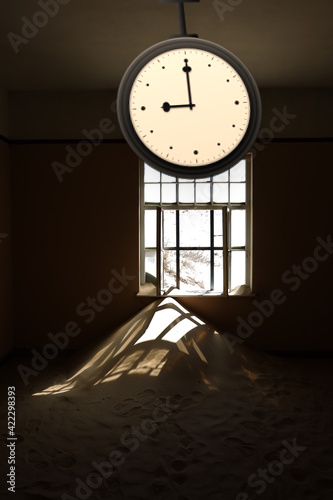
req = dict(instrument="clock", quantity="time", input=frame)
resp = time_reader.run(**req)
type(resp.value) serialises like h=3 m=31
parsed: h=9 m=0
